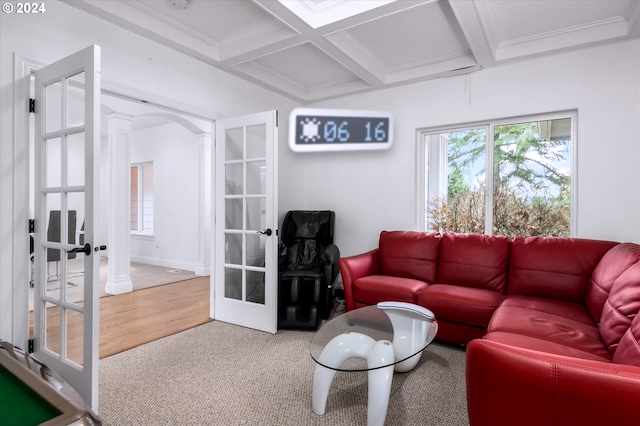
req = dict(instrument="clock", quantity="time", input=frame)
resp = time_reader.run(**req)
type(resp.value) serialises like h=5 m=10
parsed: h=6 m=16
